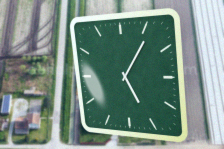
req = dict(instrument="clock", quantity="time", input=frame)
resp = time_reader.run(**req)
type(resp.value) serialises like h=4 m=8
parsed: h=5 m=6
